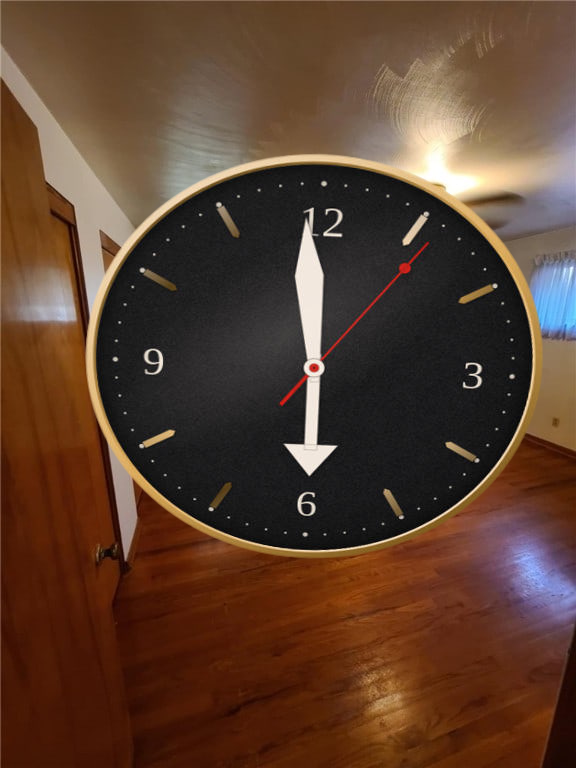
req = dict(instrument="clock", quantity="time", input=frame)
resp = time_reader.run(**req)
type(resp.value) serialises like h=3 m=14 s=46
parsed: h=5 m=59 s=6
